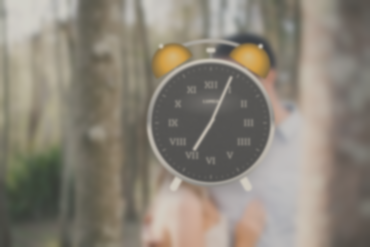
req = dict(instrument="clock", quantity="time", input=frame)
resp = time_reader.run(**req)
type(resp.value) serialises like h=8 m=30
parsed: h=7 m=4
